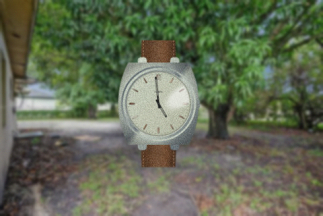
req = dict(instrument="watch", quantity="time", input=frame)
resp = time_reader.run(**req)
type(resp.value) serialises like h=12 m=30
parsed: h=4 m=59
